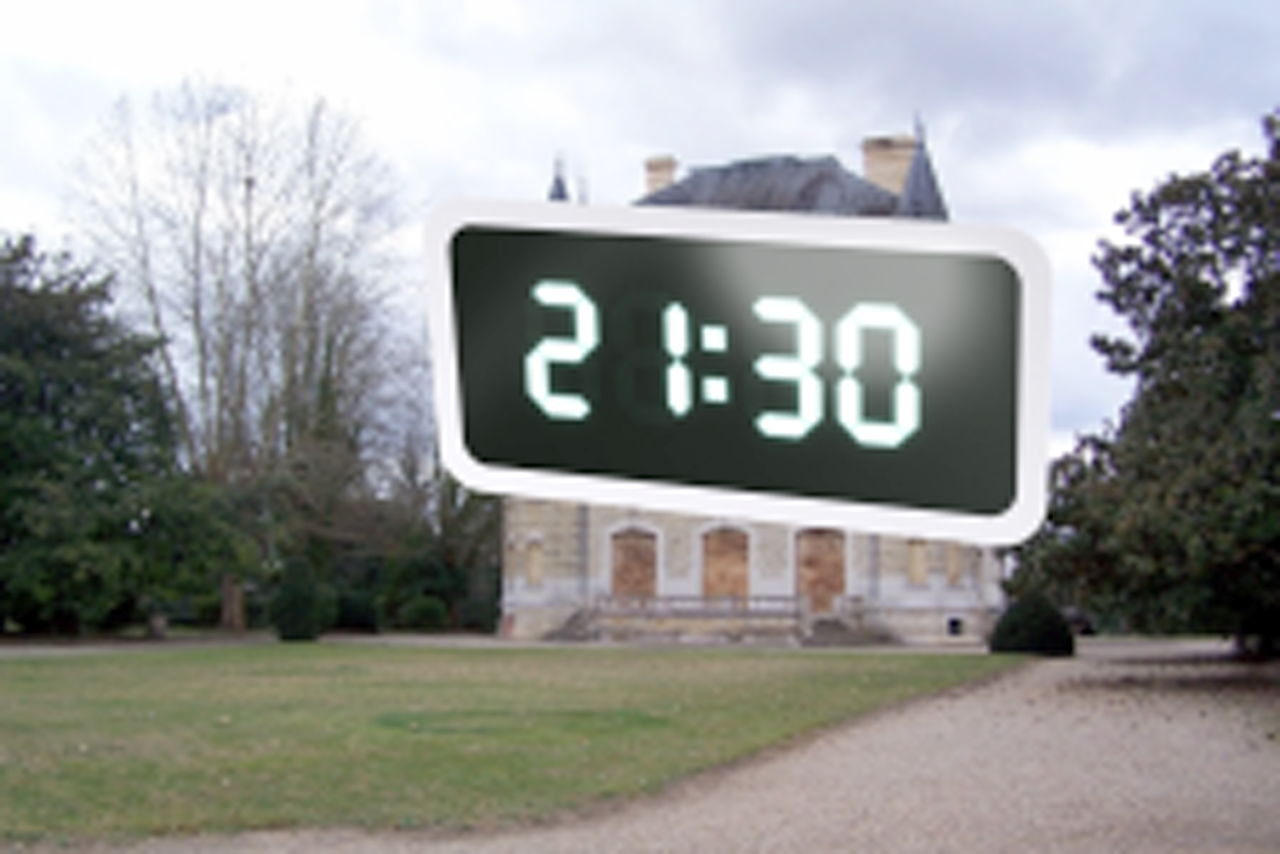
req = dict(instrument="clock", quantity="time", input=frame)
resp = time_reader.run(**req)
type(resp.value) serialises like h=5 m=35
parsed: h=21 m=30
